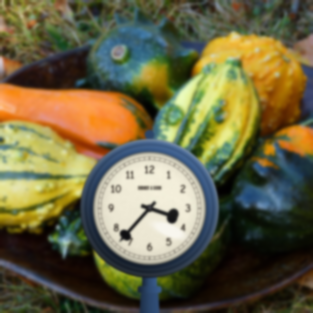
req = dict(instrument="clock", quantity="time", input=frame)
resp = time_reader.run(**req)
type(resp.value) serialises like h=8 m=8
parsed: h=3 m=37
